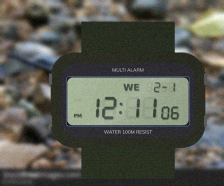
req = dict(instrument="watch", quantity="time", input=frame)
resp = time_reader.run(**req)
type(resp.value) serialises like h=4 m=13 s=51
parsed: h=12 m=11 s=6
